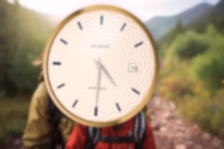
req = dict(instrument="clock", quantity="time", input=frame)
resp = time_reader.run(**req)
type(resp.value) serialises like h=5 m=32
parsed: h=4 m=30
